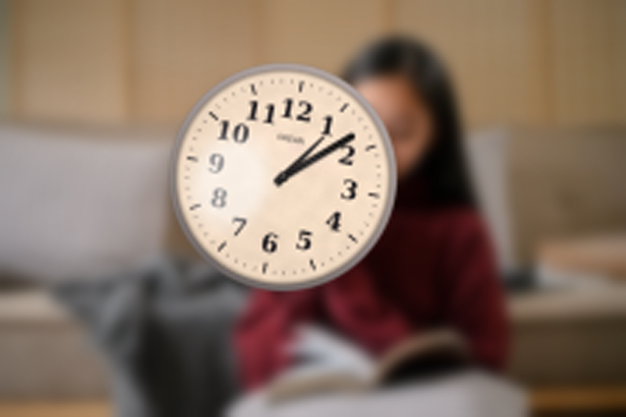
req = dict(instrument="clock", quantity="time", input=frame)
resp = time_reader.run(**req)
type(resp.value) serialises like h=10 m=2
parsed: h=1 m=8
